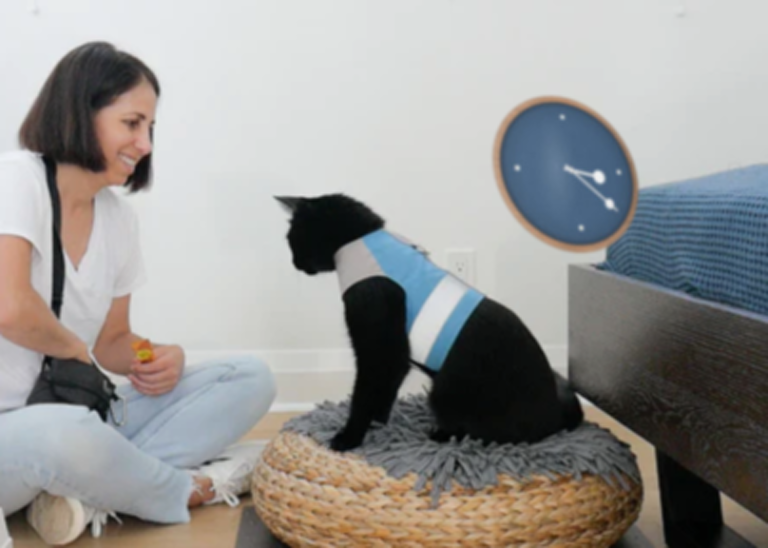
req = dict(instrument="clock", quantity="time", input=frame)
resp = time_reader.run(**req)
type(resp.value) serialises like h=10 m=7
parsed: h=3 m=22
